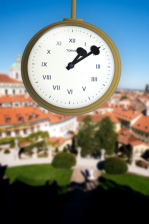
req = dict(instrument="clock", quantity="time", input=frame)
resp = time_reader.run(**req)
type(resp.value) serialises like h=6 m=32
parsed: h=1 m=9
